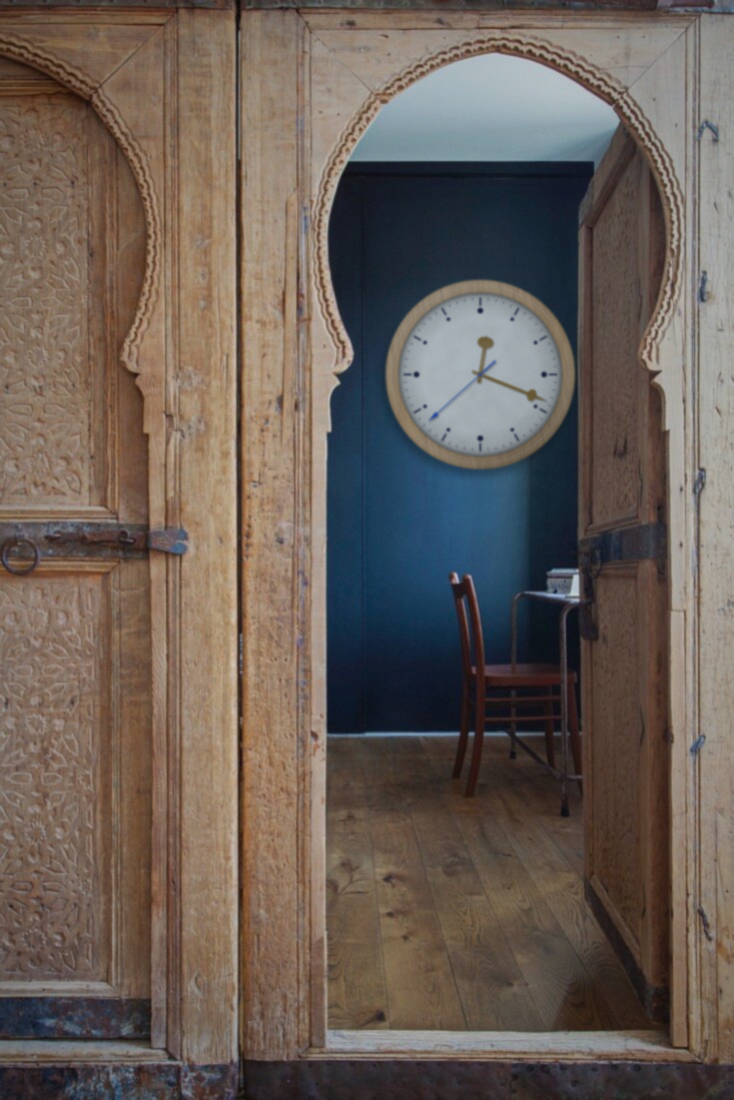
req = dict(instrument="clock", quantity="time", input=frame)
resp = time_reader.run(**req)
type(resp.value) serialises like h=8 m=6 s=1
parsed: h=12 m=18 s=38
